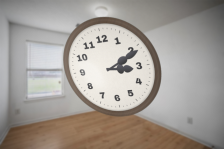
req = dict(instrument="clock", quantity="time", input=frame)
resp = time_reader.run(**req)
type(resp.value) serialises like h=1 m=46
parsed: h=3 m=11
